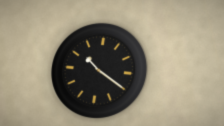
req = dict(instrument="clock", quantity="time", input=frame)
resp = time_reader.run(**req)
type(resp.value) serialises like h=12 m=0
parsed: h=10 m=20
